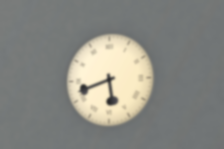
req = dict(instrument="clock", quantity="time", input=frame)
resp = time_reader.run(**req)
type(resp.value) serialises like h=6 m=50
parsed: h=5 m=42
